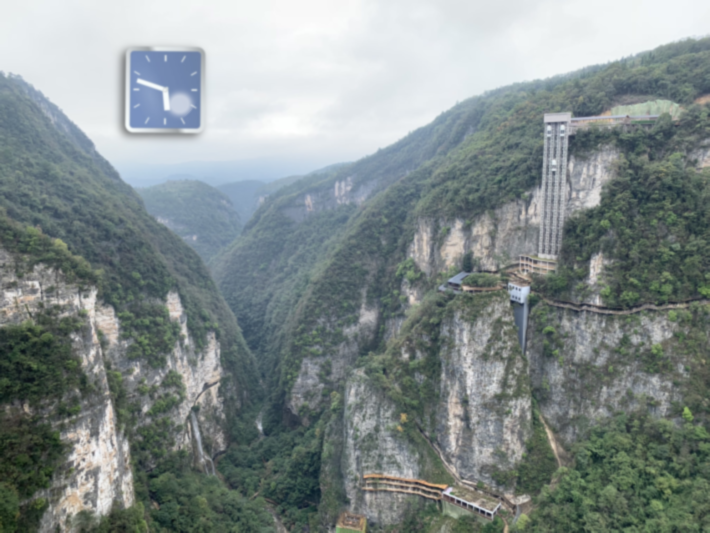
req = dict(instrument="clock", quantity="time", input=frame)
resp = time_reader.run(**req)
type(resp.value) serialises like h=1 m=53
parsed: h=5 m=48
